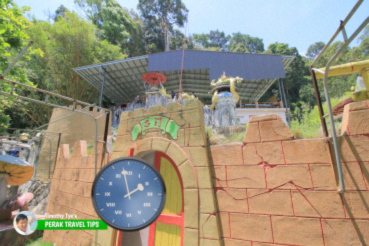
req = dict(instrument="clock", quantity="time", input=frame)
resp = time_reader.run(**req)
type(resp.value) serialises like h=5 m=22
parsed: h=1 m=58
